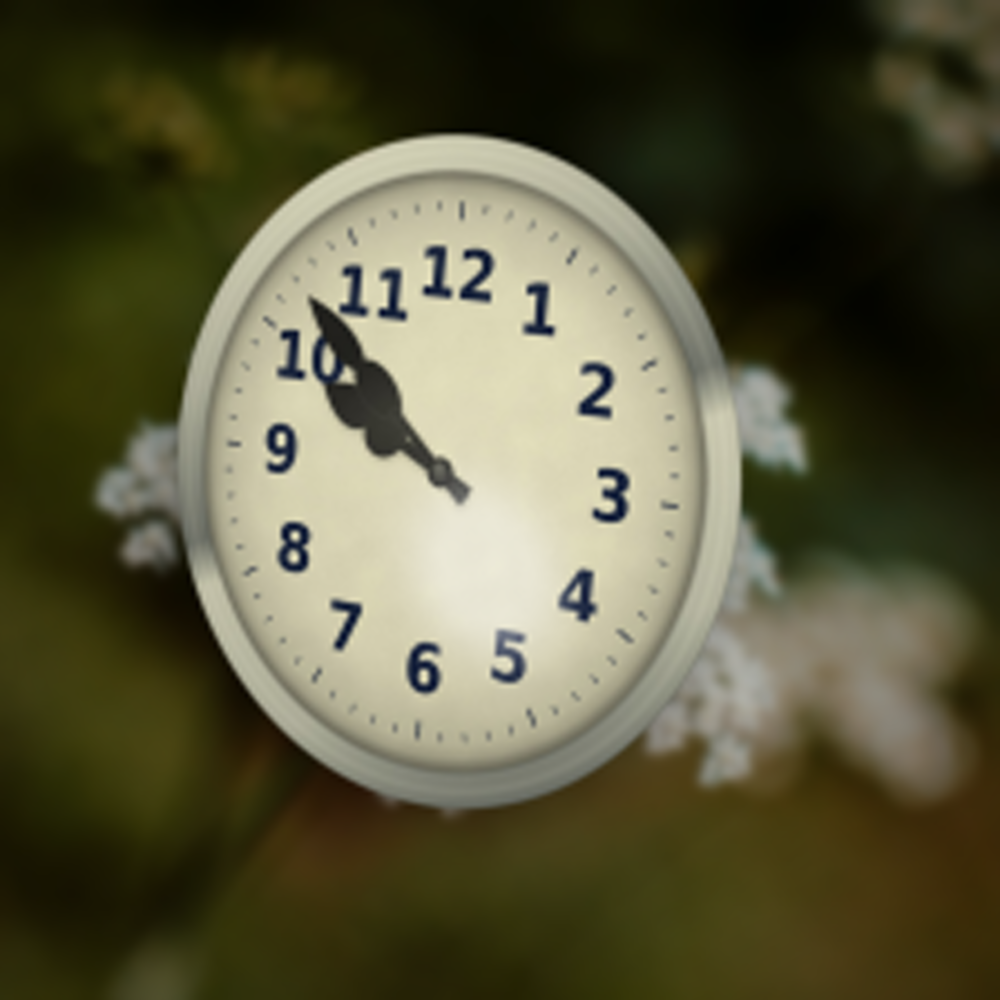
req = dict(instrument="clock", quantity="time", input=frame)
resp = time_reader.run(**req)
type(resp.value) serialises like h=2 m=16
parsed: h=9 m=52
